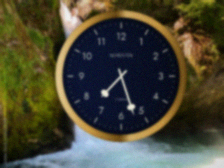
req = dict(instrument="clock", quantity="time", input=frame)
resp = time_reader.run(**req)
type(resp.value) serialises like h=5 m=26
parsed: h=7 m=27
